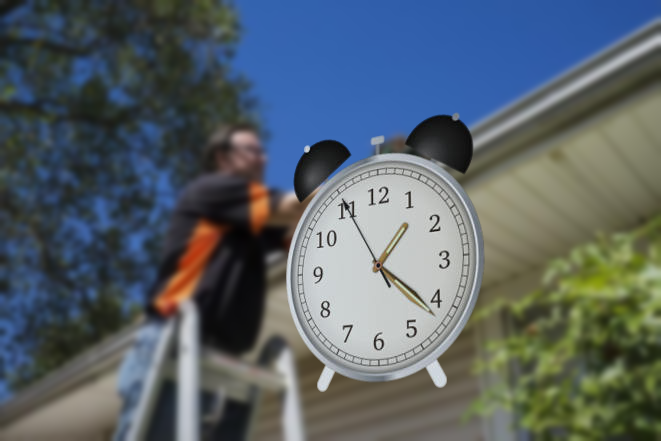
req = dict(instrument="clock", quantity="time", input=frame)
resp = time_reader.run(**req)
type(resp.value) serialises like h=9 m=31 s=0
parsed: h=1 m=21 s=55
